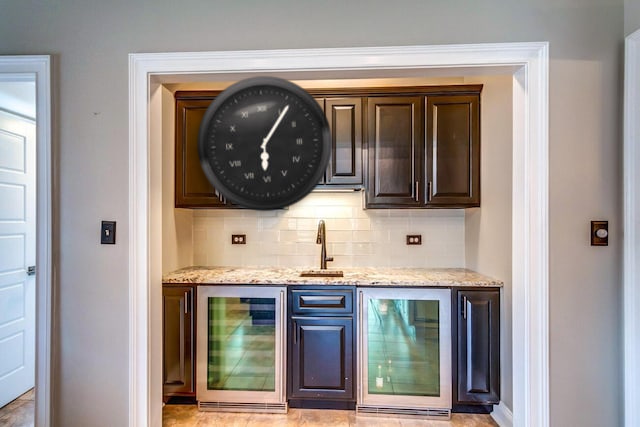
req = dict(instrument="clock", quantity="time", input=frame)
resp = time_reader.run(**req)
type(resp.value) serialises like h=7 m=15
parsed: h=6 m=6
